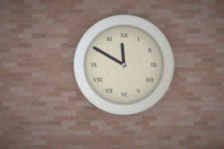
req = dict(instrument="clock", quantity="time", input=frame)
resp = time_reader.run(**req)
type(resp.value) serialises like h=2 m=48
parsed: h=11 m=50
